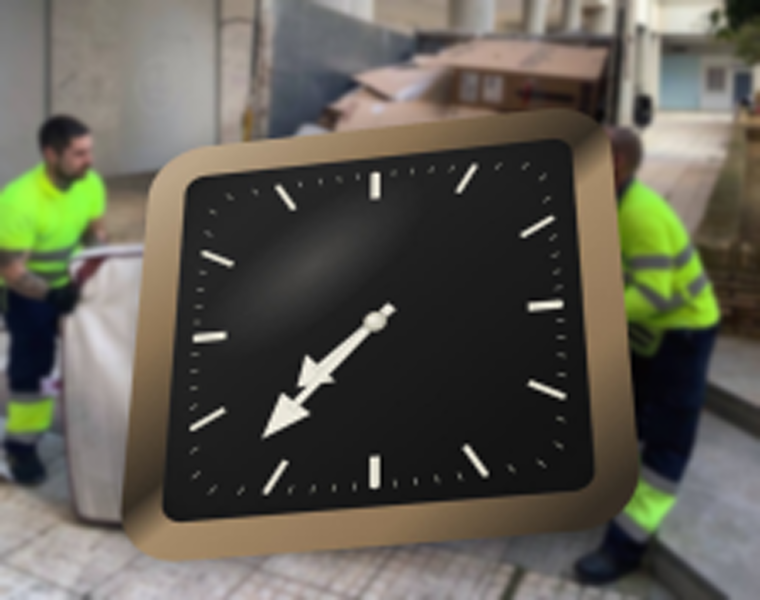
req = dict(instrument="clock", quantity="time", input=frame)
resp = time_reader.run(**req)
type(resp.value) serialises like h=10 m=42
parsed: h=7 m=37
